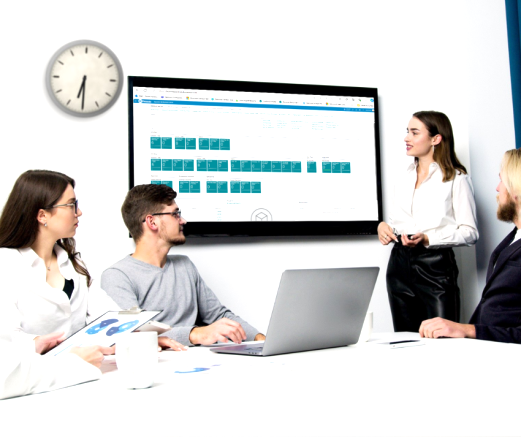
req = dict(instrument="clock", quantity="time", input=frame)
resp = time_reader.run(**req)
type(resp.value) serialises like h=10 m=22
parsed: h=6 m=30
